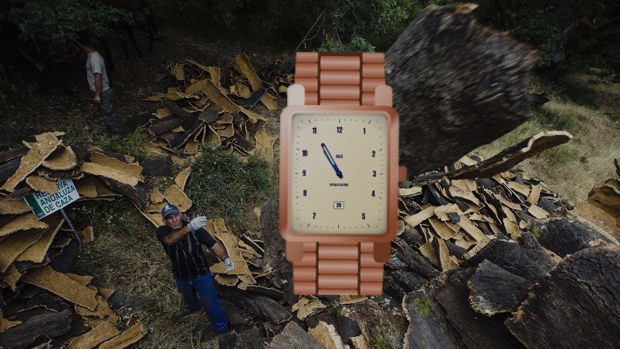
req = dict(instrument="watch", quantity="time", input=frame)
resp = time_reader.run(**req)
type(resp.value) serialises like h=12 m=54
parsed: h=10 m=55
